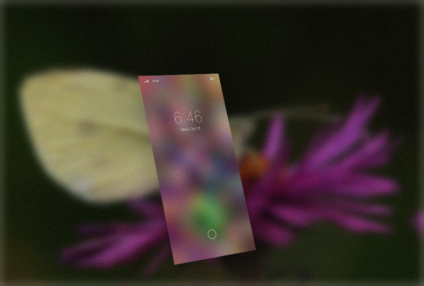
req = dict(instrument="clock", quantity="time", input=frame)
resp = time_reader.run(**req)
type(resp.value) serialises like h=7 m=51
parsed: h=6 m=46
